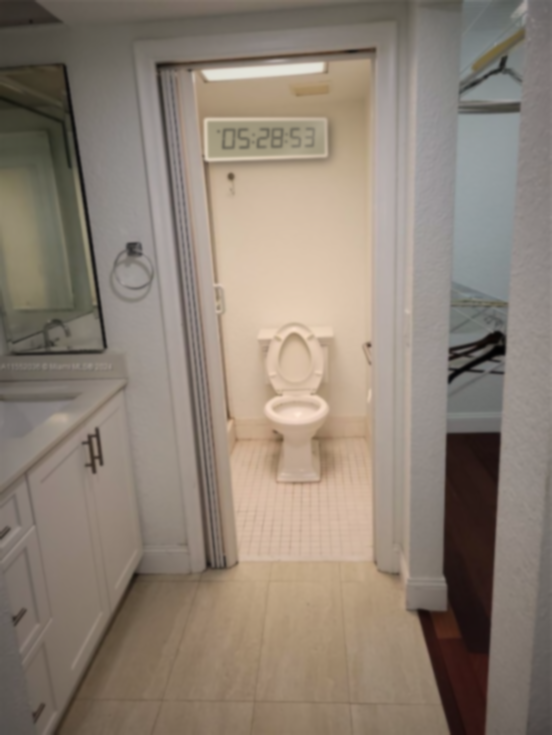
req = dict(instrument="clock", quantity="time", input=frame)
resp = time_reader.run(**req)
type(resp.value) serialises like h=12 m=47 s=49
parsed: h=5 m=28 s=53
